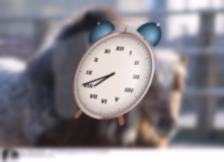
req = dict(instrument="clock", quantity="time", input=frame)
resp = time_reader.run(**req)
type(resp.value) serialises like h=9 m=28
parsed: h=7 m=41
